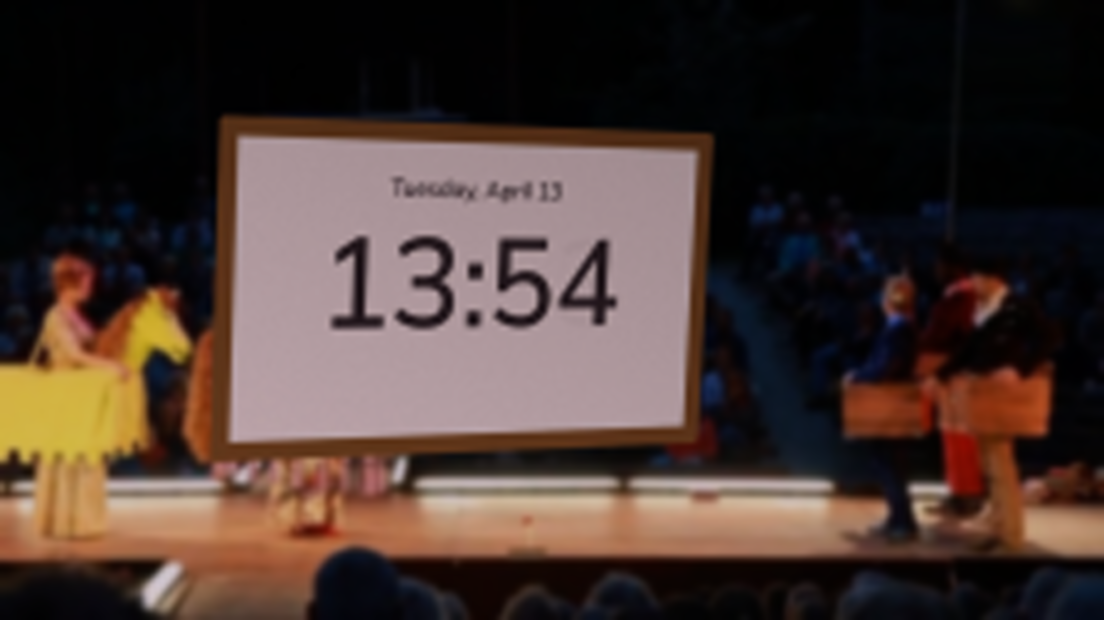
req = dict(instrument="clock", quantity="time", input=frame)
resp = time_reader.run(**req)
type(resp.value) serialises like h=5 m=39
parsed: h=13 m=54
